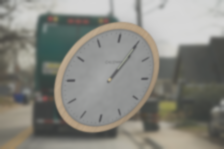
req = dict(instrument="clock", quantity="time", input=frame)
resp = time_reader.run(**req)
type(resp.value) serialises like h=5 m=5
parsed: h=1 m=5
